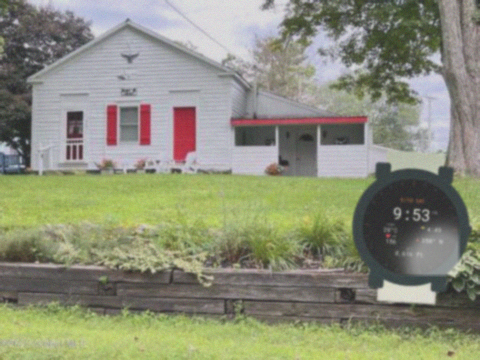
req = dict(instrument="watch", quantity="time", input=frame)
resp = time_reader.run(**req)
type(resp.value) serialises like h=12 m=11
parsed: h=9 m=53
